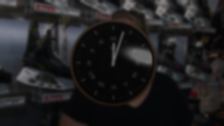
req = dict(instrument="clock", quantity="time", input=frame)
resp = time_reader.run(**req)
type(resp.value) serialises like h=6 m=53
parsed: h=12 m=3
